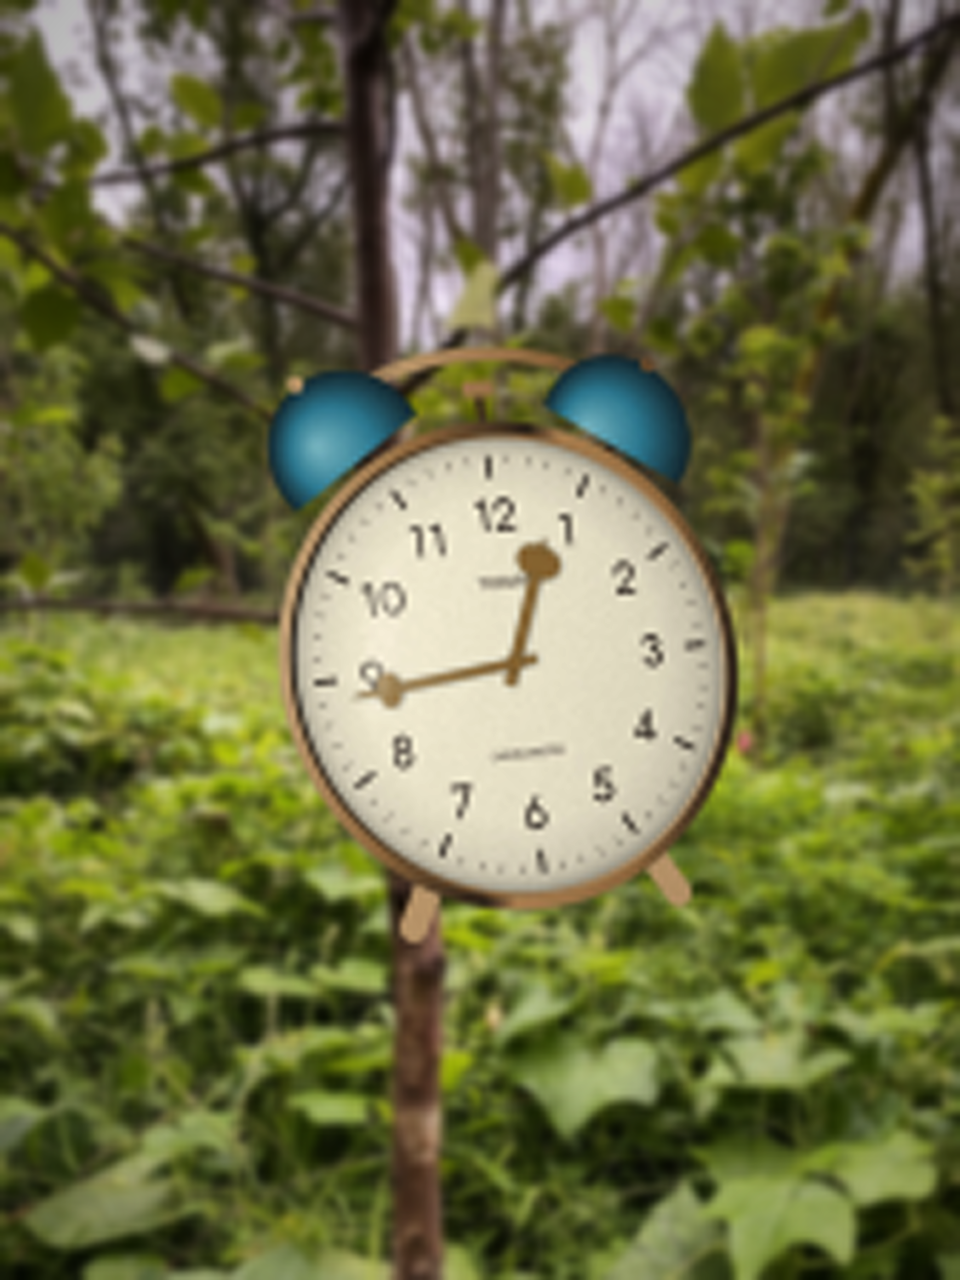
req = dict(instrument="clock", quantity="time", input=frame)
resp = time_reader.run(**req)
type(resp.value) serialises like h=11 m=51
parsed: h=12 m=44
